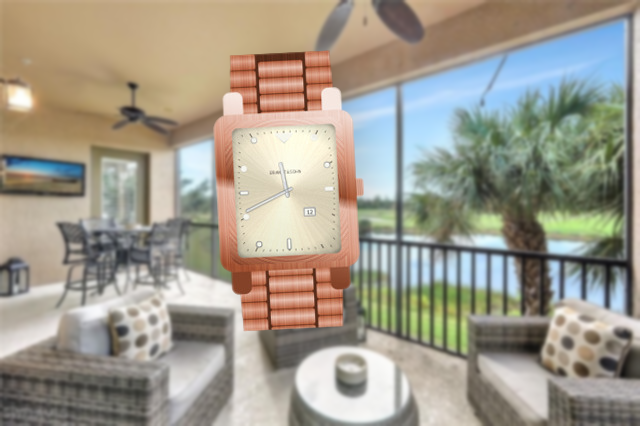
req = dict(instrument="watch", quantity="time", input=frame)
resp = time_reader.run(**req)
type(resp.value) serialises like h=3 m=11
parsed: h=11 m=41
